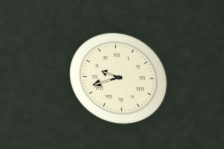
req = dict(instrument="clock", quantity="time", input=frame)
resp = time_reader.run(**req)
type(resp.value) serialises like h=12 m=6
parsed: h=9 m=42
